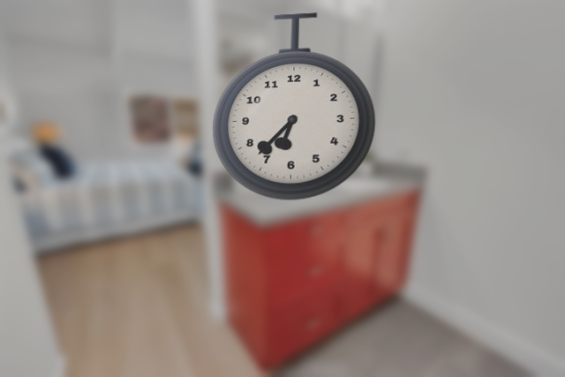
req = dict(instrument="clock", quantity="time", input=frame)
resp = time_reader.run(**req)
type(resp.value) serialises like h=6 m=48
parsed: h=6 m=37
